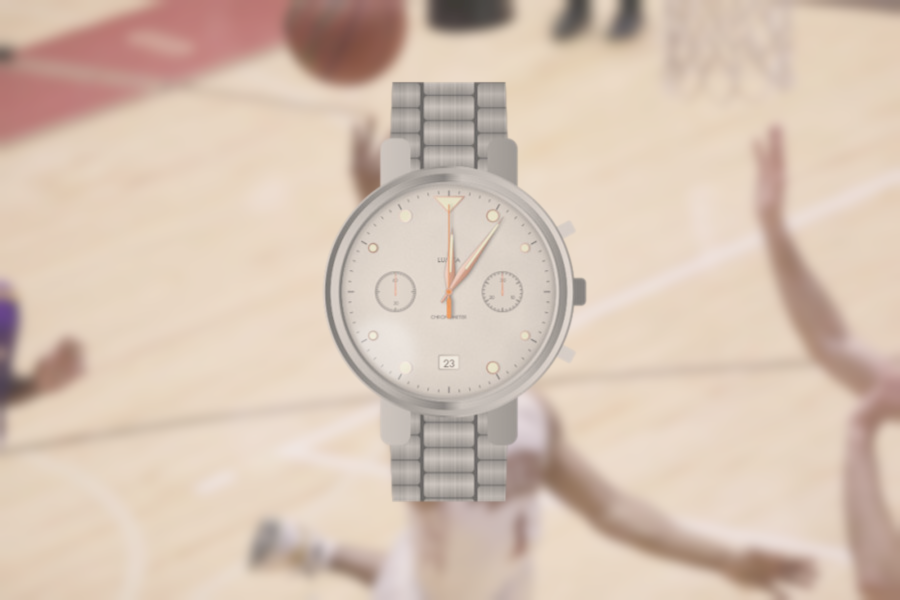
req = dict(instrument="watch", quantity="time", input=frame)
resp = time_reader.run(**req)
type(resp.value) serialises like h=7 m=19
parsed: h=12 m=6
